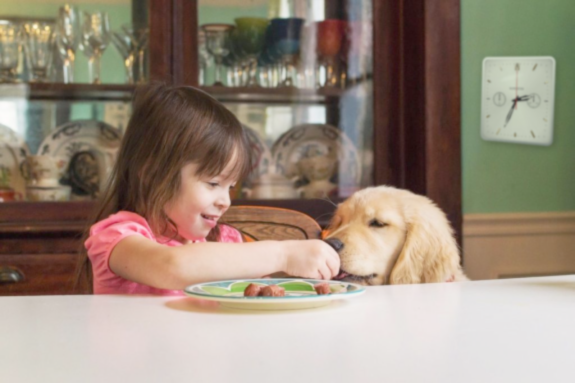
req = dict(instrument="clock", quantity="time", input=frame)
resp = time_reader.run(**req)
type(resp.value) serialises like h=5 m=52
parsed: h=2 m=34
